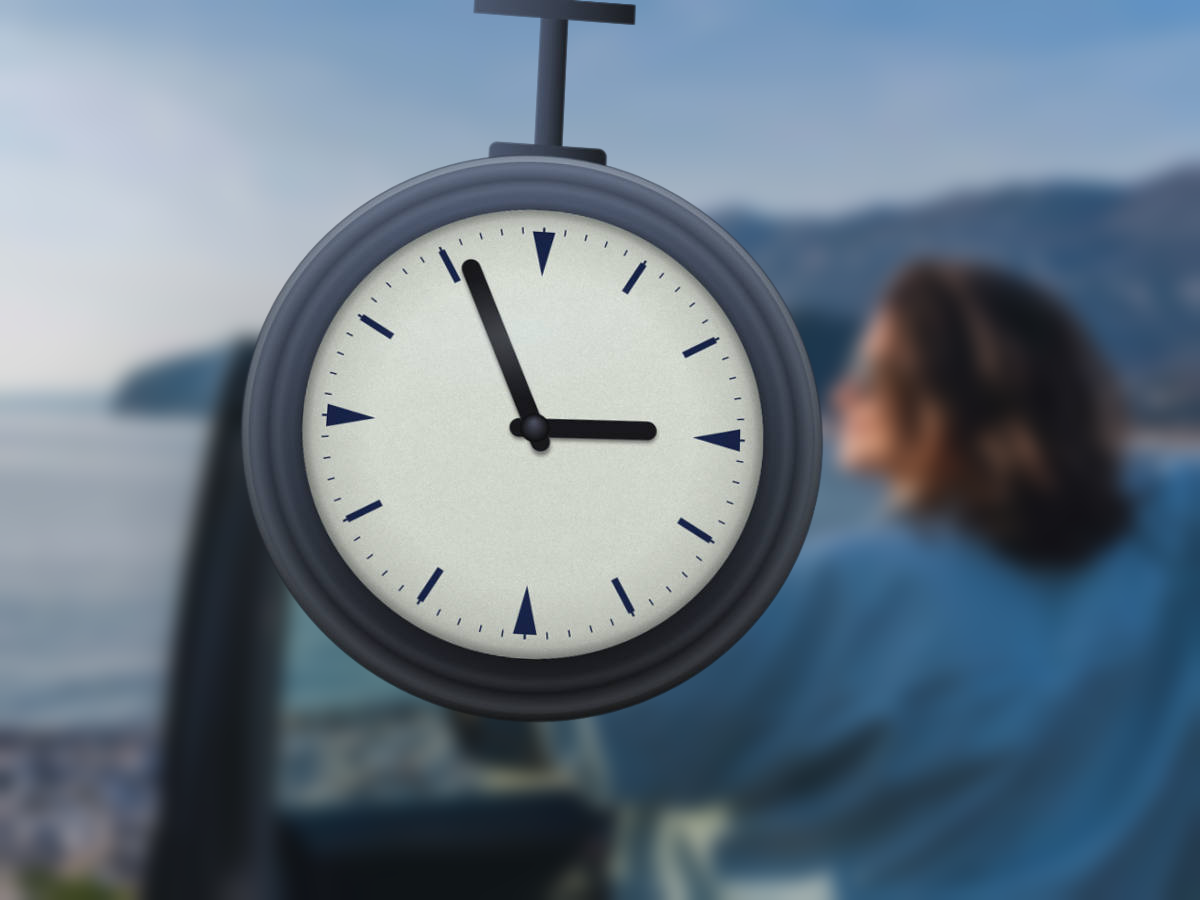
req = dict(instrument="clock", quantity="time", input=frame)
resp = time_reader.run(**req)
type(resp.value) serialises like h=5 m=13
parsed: h=2 m=56
